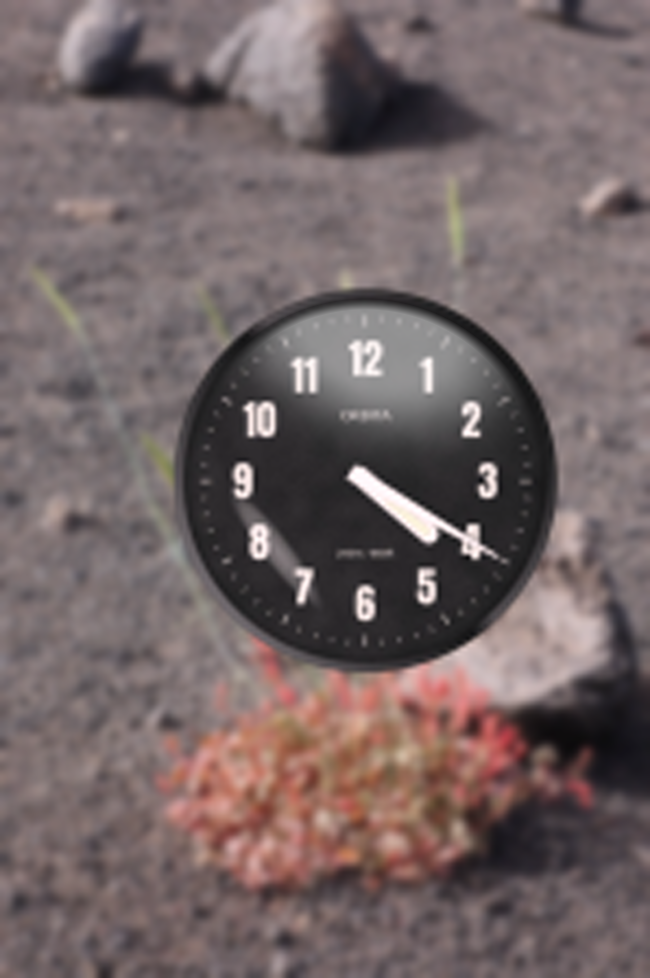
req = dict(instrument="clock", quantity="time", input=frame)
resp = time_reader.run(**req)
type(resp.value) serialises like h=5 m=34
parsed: h=4 m=20
